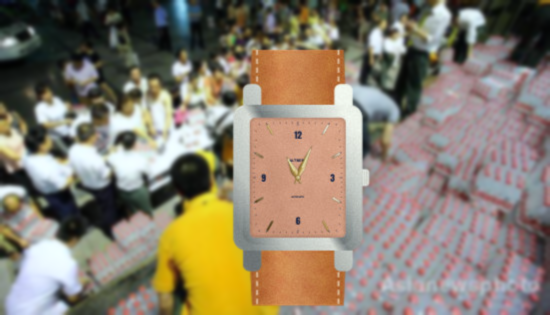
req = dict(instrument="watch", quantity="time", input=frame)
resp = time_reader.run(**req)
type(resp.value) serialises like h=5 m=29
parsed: h=11 m=4
